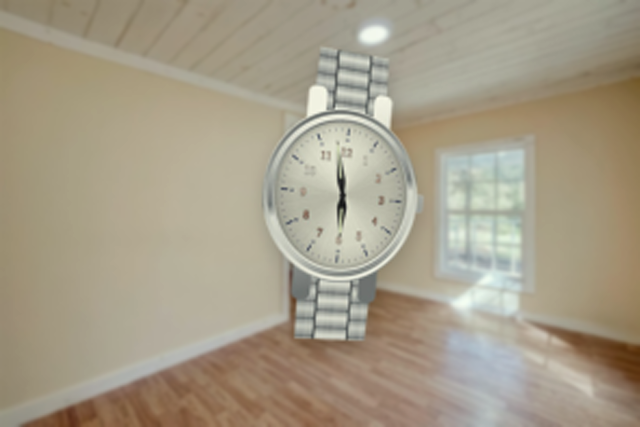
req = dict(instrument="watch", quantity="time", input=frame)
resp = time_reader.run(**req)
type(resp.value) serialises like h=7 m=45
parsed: h=5 m=58
